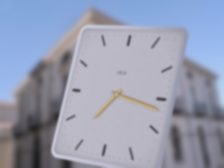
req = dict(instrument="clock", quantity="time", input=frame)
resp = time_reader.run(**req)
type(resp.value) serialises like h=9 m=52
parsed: h=7 m=17
